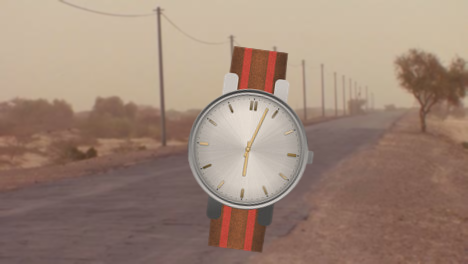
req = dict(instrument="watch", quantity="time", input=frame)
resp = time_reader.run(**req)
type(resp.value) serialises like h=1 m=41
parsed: h=6 m=3
